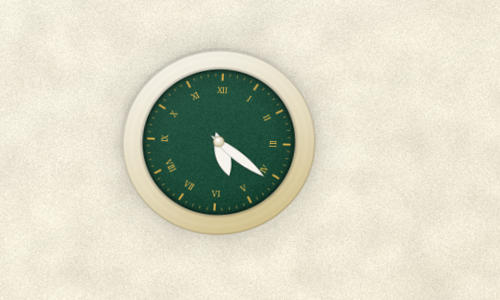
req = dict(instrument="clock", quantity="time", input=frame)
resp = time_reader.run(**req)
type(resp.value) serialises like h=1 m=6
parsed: h=5 m=21
